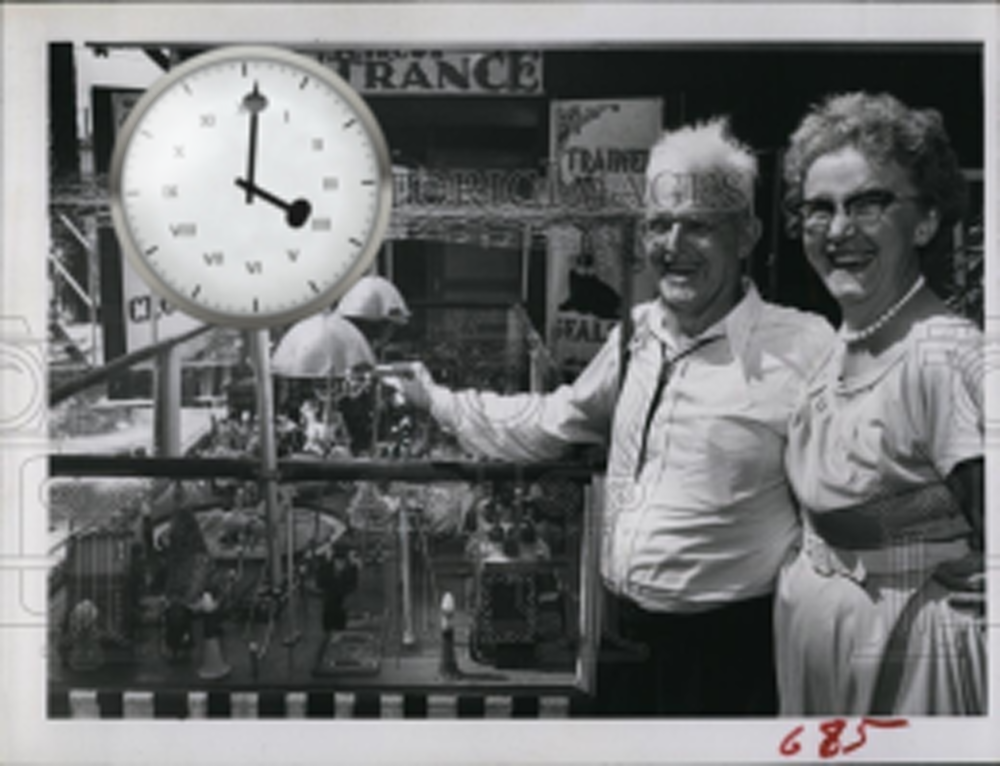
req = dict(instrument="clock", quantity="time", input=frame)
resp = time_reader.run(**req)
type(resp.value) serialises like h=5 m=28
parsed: h=4 m=1
